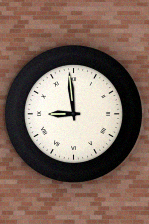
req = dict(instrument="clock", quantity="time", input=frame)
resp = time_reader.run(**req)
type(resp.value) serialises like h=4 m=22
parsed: h=8 m=59
